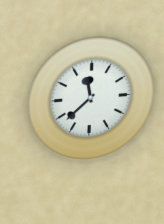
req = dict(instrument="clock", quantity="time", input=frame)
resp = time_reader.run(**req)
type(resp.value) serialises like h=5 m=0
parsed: h=11 m=38
